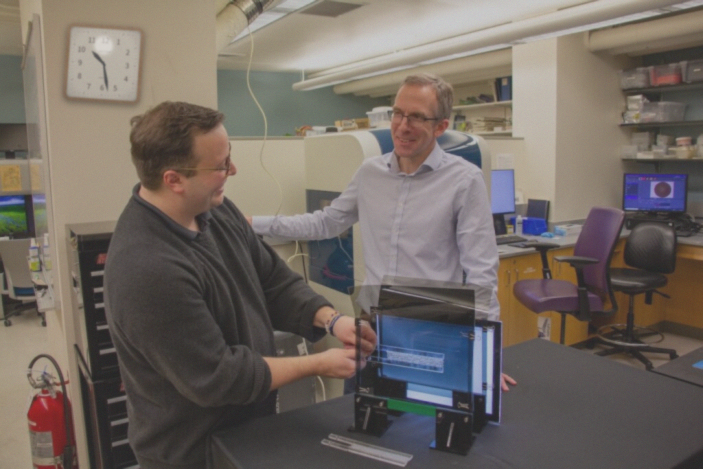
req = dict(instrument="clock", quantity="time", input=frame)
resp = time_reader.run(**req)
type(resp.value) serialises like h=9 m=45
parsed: h=10 m=28
